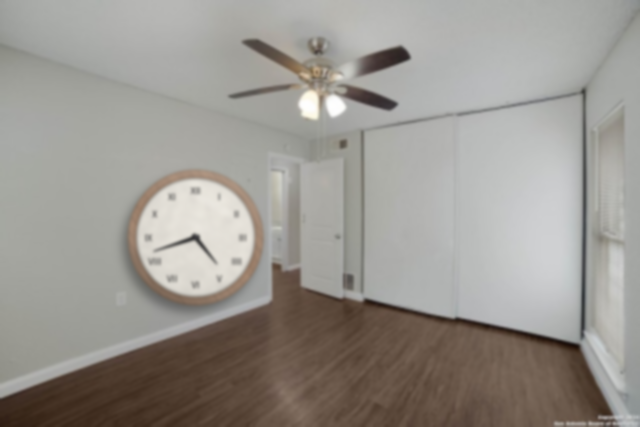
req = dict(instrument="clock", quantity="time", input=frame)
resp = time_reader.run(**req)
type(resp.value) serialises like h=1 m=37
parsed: h=4 m=42
